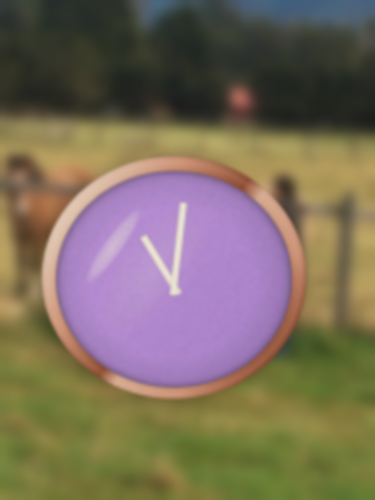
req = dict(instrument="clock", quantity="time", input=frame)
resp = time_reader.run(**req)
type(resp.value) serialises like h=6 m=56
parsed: h=11 m=1
